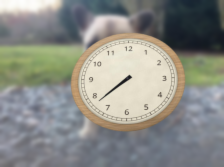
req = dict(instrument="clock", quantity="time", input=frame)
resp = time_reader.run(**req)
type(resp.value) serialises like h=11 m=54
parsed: h=7 m=38
